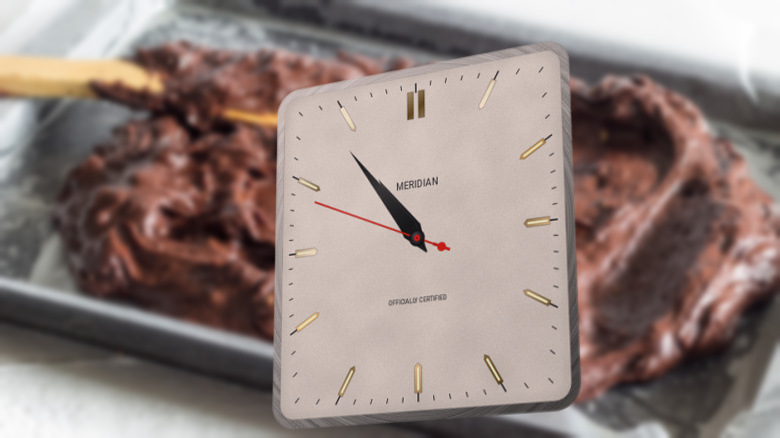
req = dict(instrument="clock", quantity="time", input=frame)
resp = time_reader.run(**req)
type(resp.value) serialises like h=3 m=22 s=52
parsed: h=10 m=53 s=49
